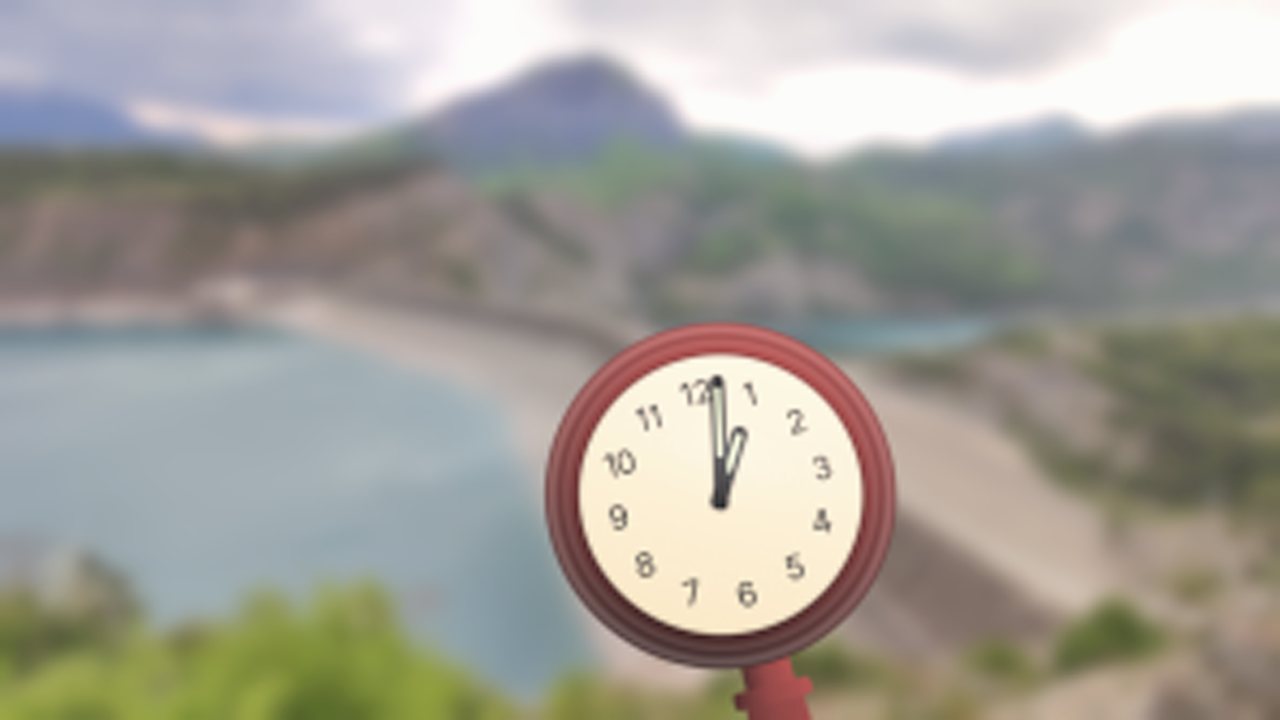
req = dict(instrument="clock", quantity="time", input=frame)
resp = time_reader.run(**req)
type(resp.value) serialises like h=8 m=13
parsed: h=1 m=2
